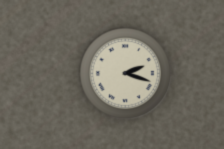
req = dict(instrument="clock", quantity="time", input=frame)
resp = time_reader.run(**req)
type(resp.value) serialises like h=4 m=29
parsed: h=2 m=18
